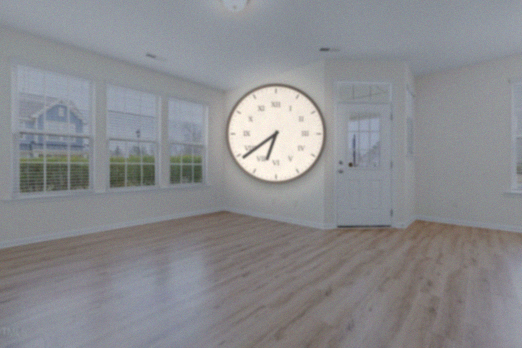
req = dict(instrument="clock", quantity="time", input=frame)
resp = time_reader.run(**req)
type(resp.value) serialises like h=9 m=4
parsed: h=6 m=39
